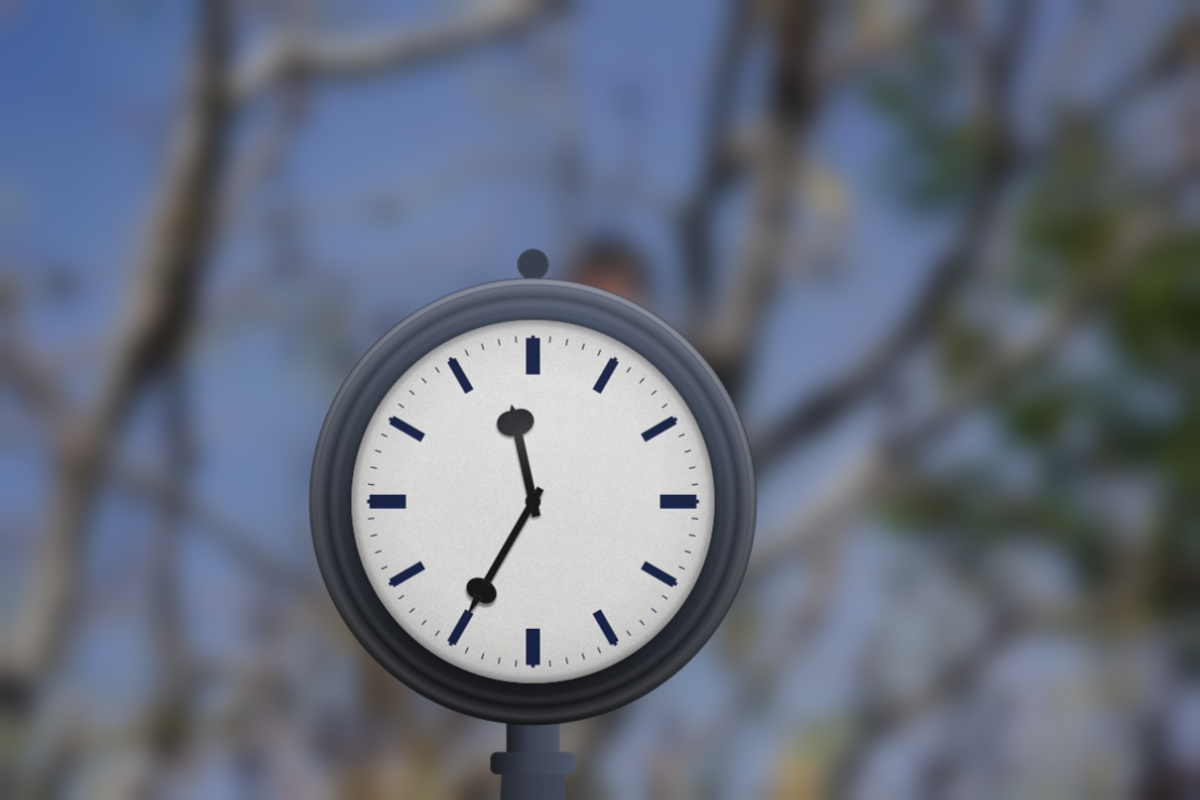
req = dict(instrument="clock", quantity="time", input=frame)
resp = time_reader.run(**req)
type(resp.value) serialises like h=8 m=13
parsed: h=11 m=35
